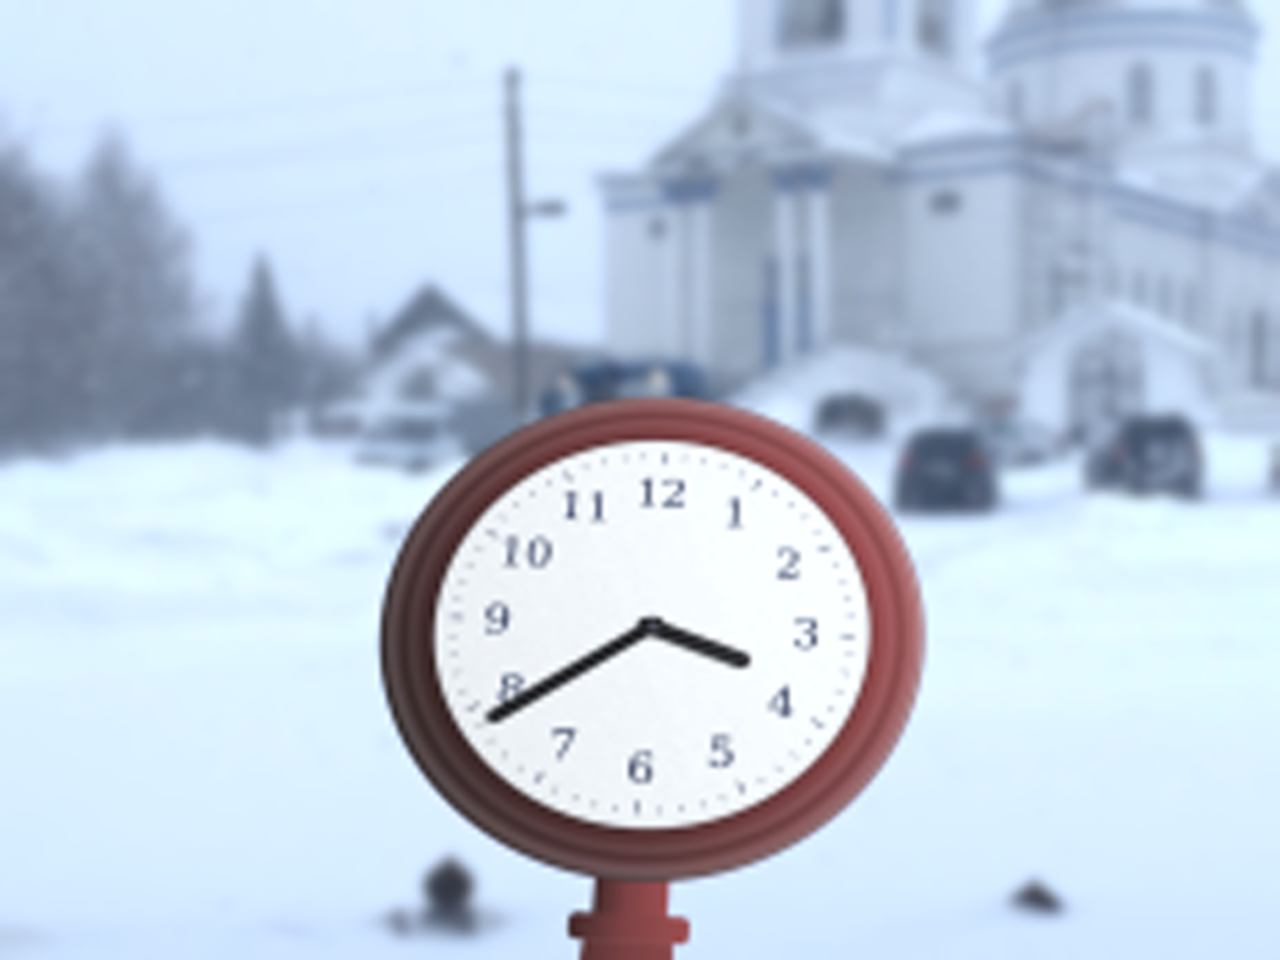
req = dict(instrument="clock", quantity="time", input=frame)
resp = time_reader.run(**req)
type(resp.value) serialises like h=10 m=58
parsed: h=3 m=39
